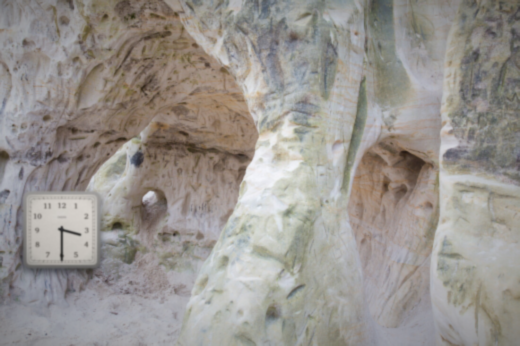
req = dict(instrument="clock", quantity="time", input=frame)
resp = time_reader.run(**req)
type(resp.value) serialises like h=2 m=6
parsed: h=3 m=30
